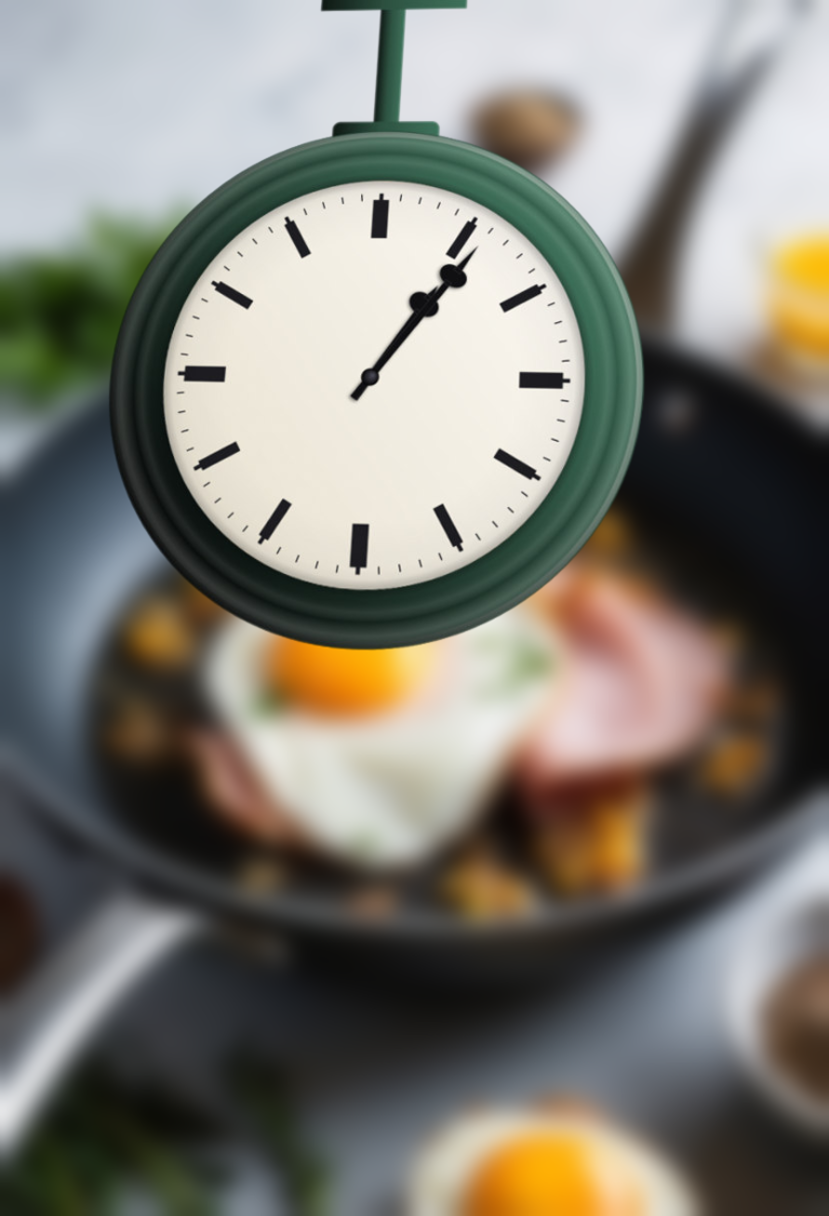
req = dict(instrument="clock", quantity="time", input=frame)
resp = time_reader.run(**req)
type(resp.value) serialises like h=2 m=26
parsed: h=1 m=6
